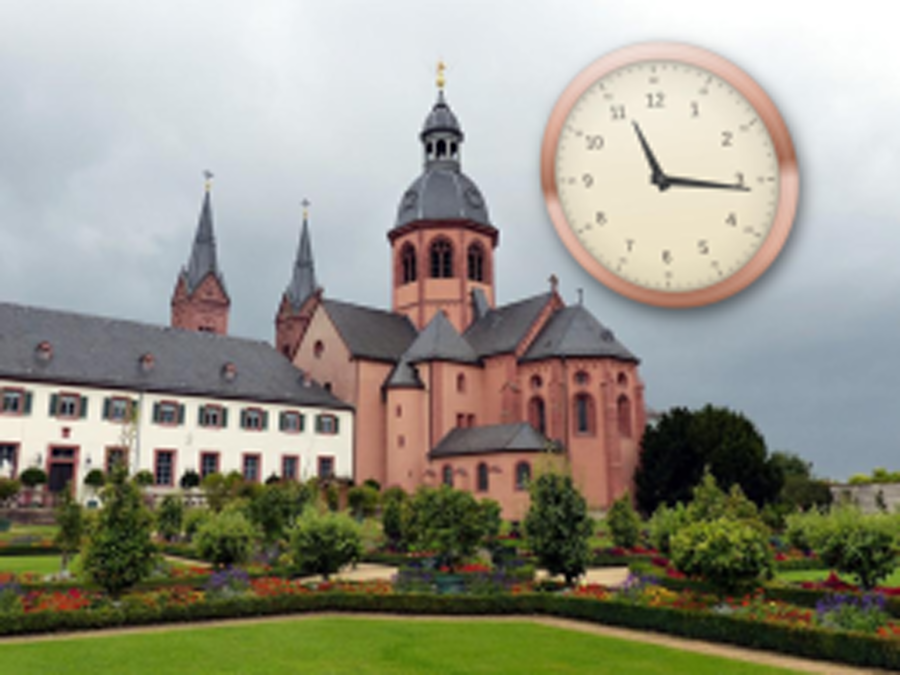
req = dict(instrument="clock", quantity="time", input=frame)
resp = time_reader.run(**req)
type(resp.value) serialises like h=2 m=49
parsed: h=11 m=16
